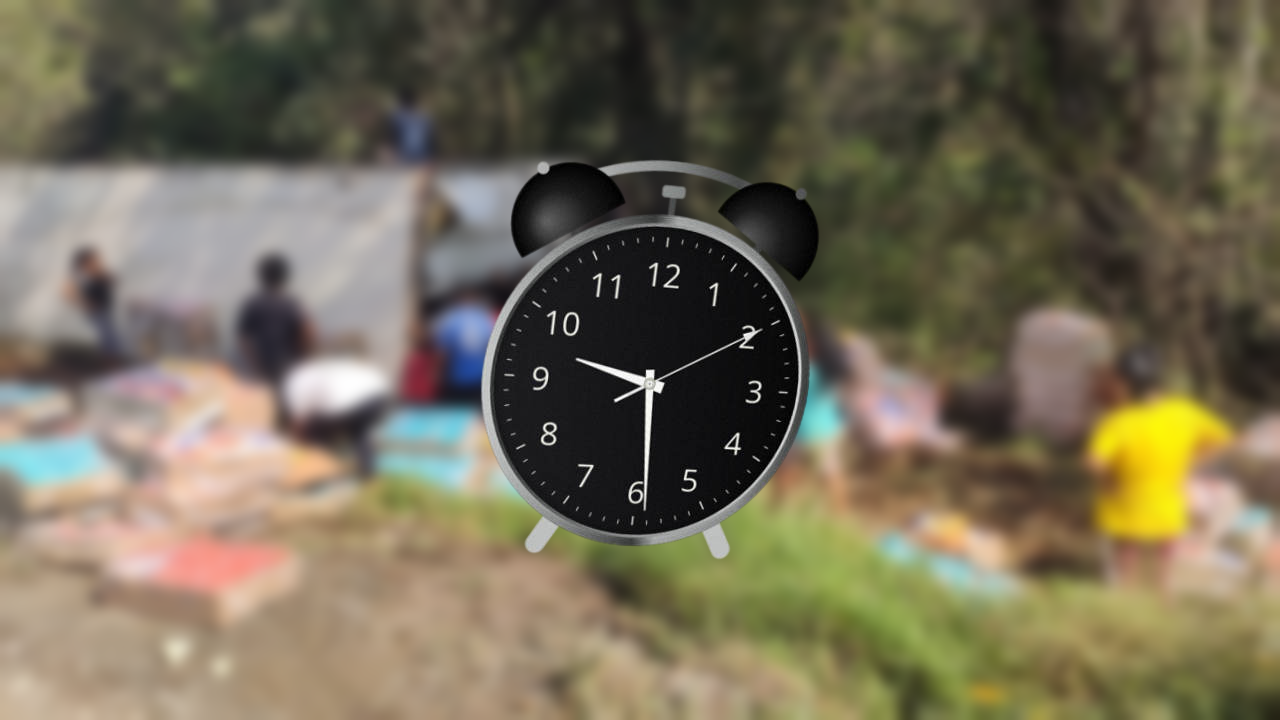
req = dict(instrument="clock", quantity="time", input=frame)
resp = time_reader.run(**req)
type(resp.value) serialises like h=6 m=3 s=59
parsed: h=9 m=29 s=10
